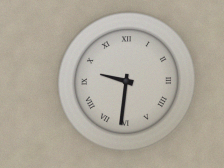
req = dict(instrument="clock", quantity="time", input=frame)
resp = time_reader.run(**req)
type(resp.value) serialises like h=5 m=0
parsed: h=9 m=31
